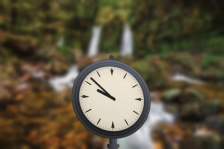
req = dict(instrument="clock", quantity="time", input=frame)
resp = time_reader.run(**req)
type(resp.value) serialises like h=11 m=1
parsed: h=9 m=52
